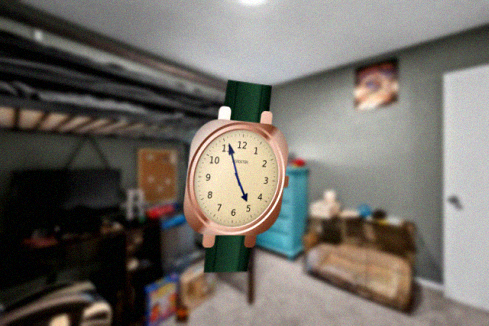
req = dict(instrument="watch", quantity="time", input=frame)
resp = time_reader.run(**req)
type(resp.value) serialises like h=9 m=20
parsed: h=4 m=56
